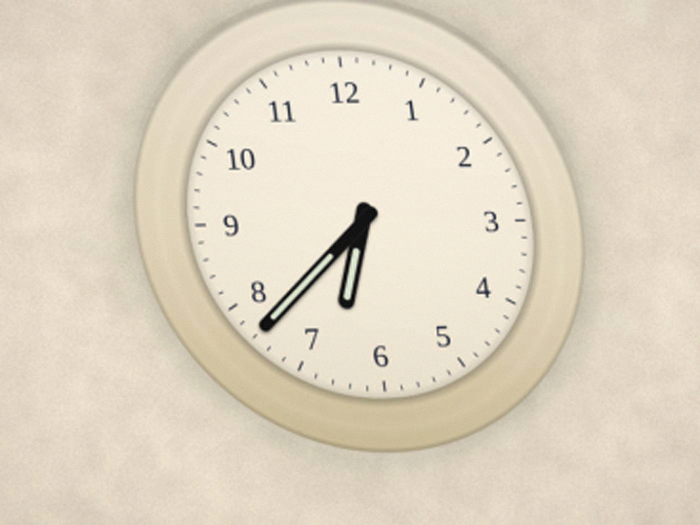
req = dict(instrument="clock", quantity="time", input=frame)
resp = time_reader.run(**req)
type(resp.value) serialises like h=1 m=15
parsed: h=6 m=38
